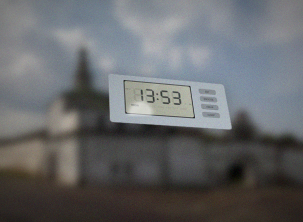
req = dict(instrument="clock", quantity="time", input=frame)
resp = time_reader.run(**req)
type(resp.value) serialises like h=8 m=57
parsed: h=13 m=53
